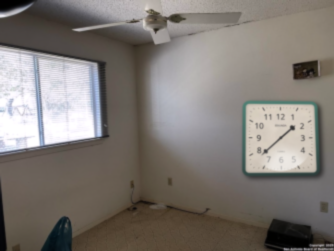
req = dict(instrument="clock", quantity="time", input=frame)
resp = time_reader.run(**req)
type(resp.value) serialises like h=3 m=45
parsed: h=1 m=38
